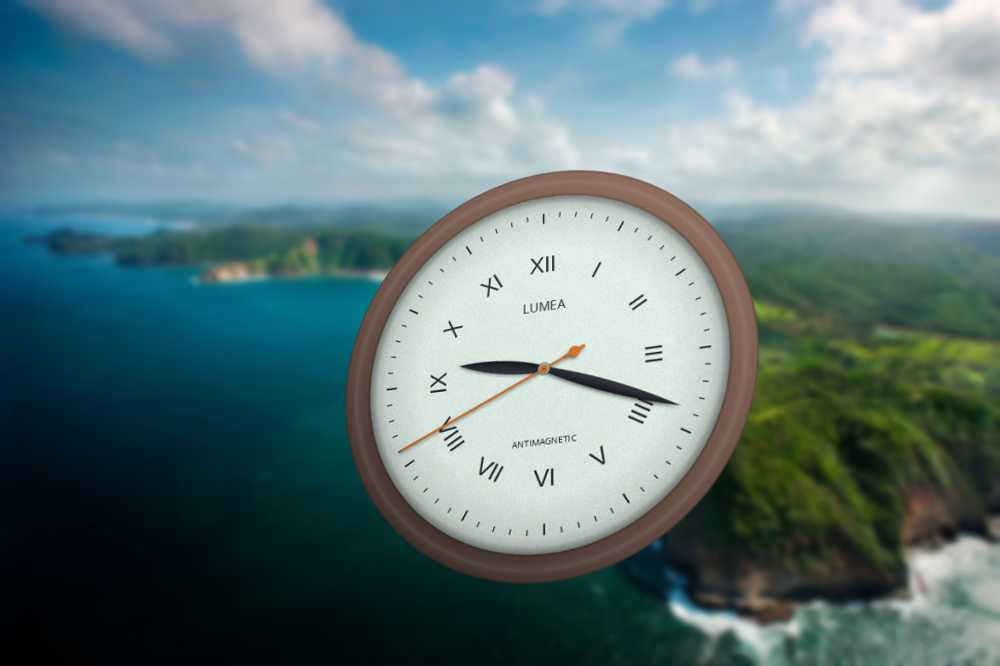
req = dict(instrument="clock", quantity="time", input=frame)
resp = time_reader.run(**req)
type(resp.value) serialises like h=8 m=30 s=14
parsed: h=9 m=18 s=41
